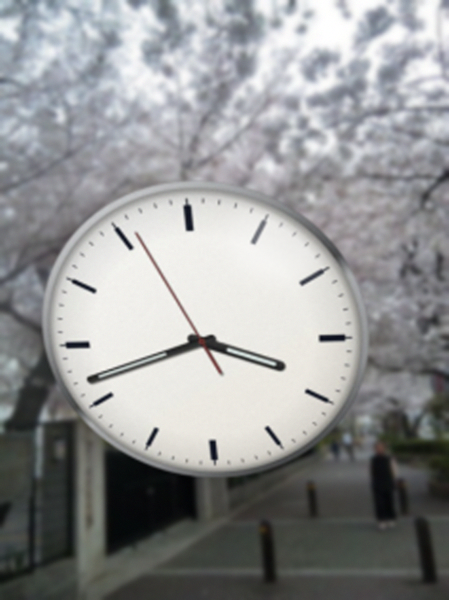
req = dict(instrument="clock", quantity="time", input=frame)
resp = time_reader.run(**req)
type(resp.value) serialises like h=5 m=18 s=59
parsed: h=3 m=41 s=56
